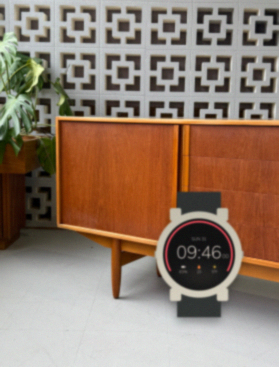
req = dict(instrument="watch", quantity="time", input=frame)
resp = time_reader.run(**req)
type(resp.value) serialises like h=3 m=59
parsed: h=9 m=46
